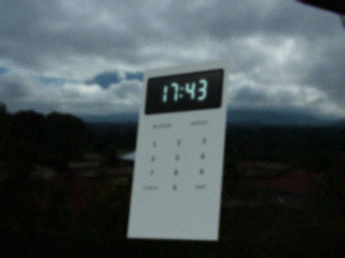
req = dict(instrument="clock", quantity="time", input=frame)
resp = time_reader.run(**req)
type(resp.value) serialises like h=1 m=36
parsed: h=17 m=43
